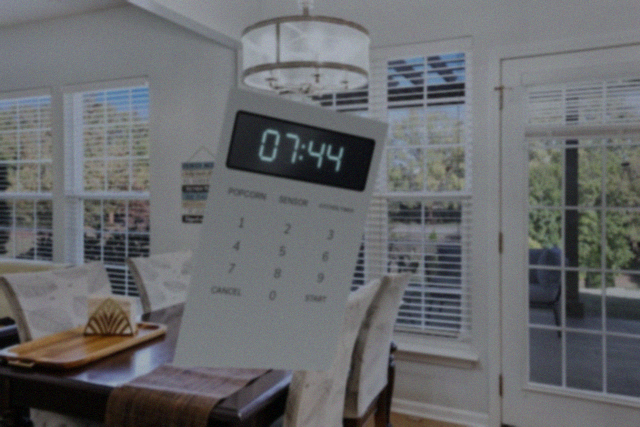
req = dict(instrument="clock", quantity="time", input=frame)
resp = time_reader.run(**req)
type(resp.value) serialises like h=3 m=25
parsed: h=7 m=44
